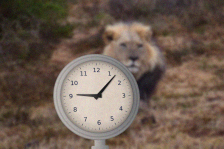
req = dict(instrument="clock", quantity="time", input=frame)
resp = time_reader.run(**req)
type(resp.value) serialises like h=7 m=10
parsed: h=9 m=7
